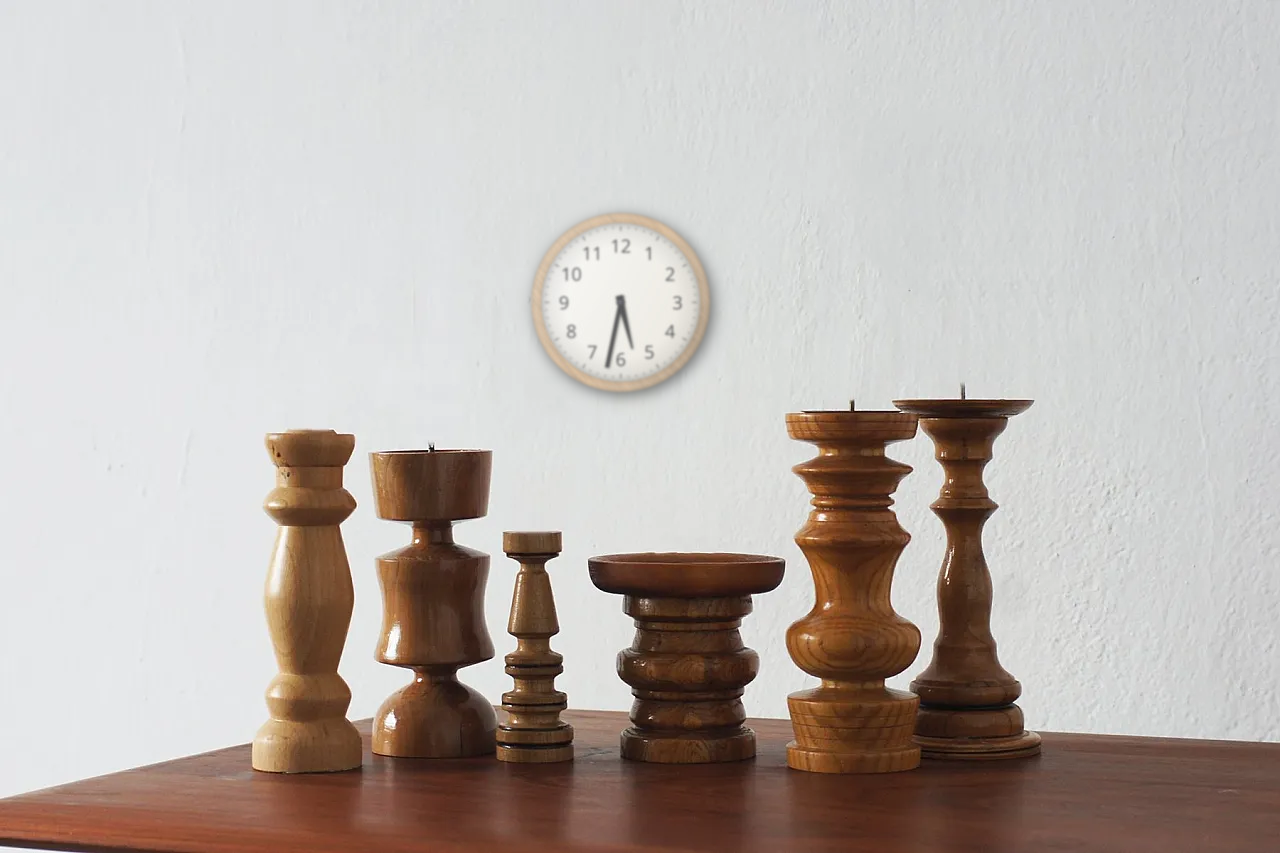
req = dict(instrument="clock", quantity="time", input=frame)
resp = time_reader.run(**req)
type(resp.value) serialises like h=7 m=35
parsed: h=5 m=32
